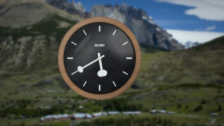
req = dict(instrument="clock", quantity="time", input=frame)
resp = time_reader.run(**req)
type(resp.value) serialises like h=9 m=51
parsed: h=5 m=40
